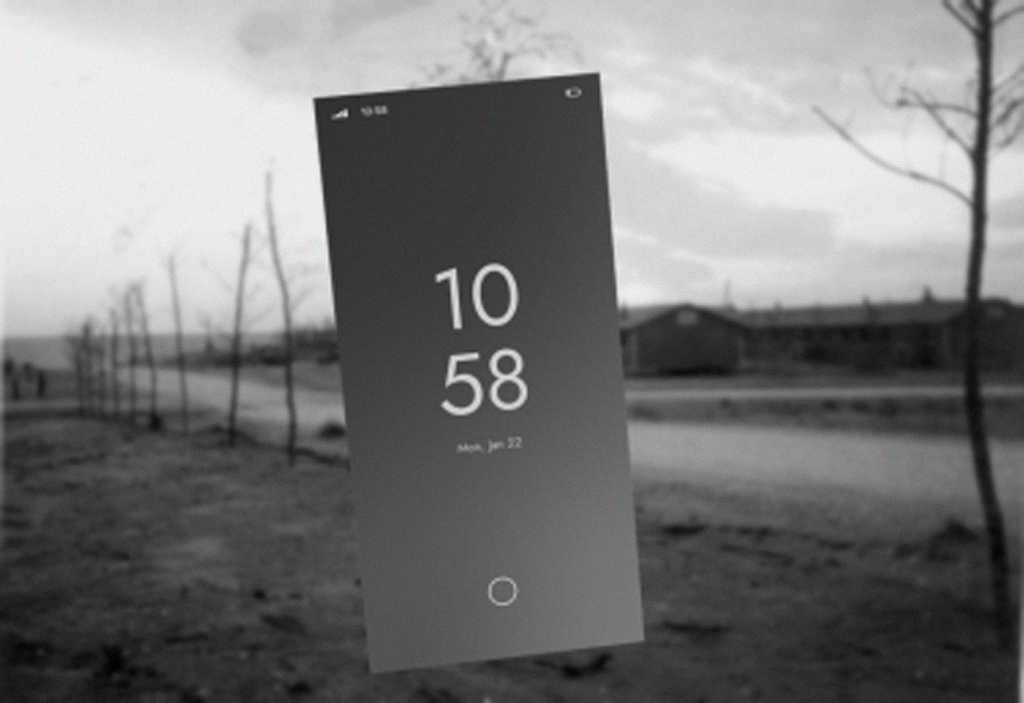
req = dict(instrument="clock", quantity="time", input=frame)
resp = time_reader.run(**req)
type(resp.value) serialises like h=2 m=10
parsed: h=10 m=58
